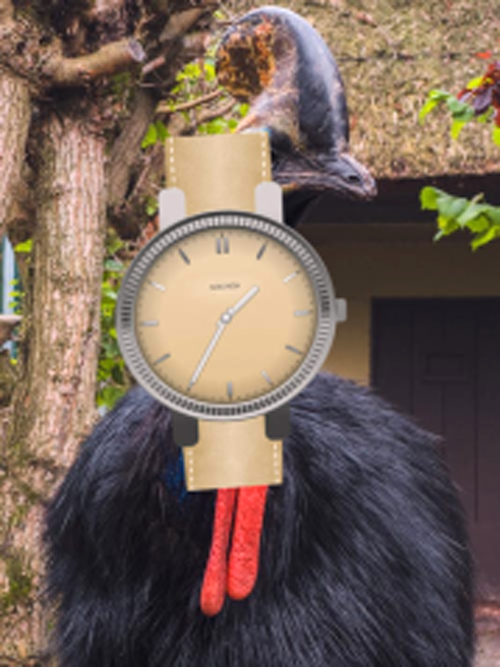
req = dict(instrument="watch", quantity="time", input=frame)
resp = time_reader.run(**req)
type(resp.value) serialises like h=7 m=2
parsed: h=1 m=35
